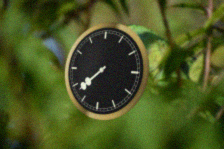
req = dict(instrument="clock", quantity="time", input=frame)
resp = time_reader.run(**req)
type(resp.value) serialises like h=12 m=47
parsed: h=7 m=38
